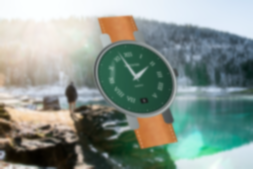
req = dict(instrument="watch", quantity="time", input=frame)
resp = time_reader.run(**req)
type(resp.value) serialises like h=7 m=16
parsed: h=1 m=57
